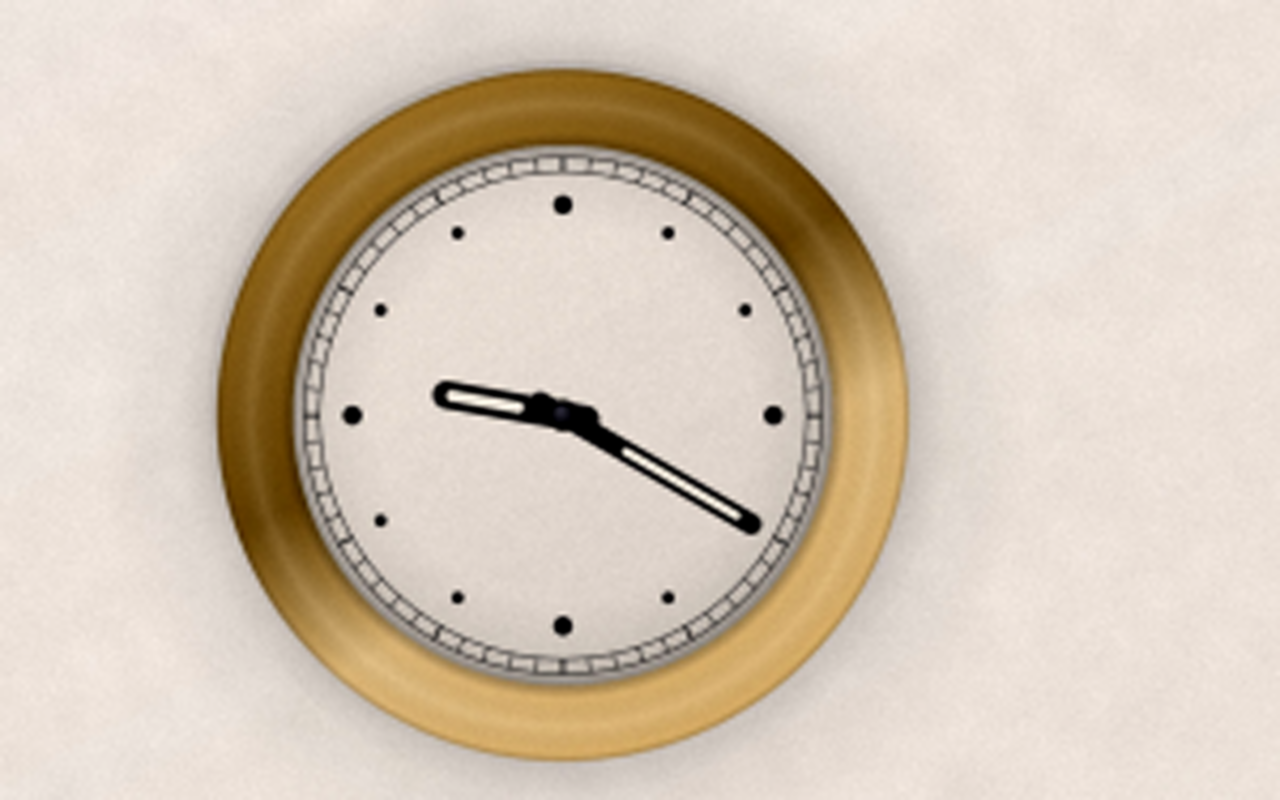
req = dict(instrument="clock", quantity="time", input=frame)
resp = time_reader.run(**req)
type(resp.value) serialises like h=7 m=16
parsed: h=9 m=20
